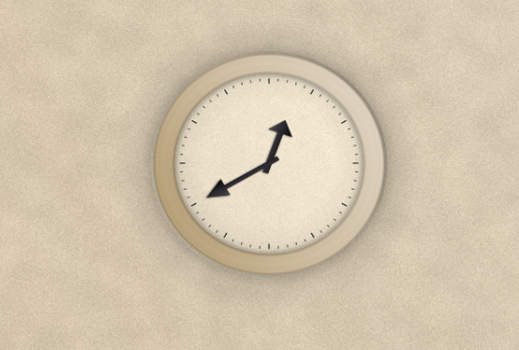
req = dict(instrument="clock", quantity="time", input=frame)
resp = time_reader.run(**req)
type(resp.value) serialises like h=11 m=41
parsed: h=12 m=40
